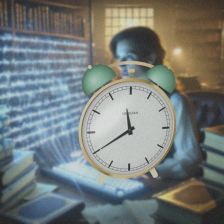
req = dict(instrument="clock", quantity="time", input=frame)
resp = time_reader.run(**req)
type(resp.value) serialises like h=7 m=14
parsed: h=11 m=40
